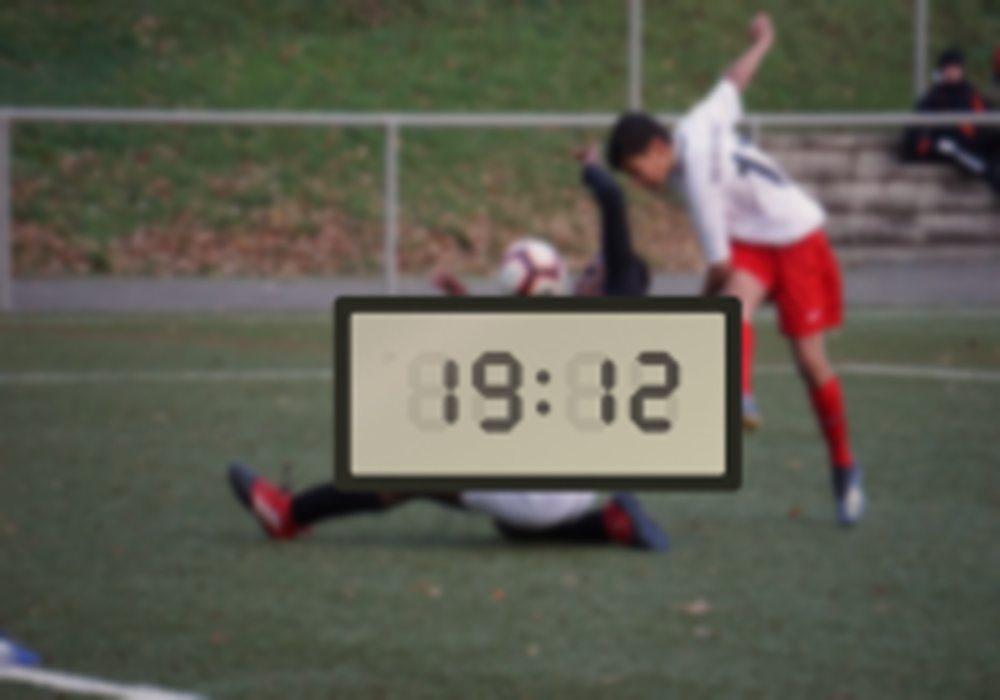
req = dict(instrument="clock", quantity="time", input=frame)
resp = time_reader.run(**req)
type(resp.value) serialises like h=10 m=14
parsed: h=19 m=12
